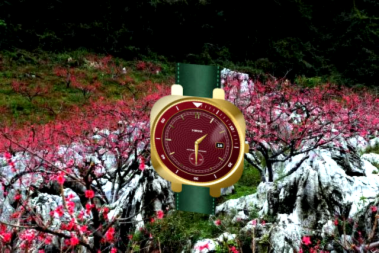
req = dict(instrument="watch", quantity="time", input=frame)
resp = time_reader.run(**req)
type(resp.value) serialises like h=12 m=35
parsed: h=1 m=30
